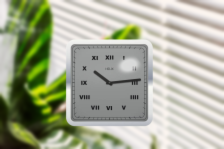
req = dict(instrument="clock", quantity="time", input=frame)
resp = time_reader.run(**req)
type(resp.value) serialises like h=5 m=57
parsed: h=10 m=14
